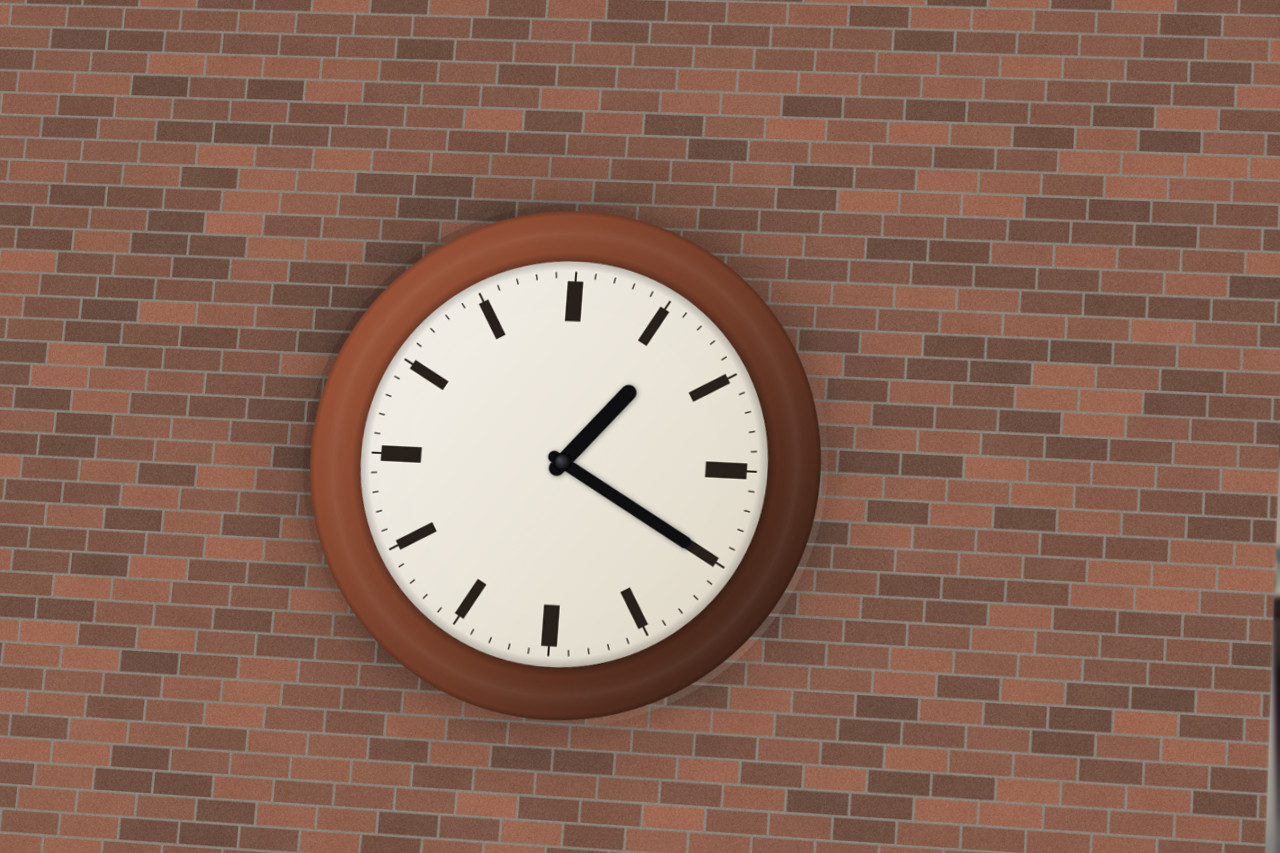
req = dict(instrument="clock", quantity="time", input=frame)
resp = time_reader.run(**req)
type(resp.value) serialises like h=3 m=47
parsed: h=1 m=20
